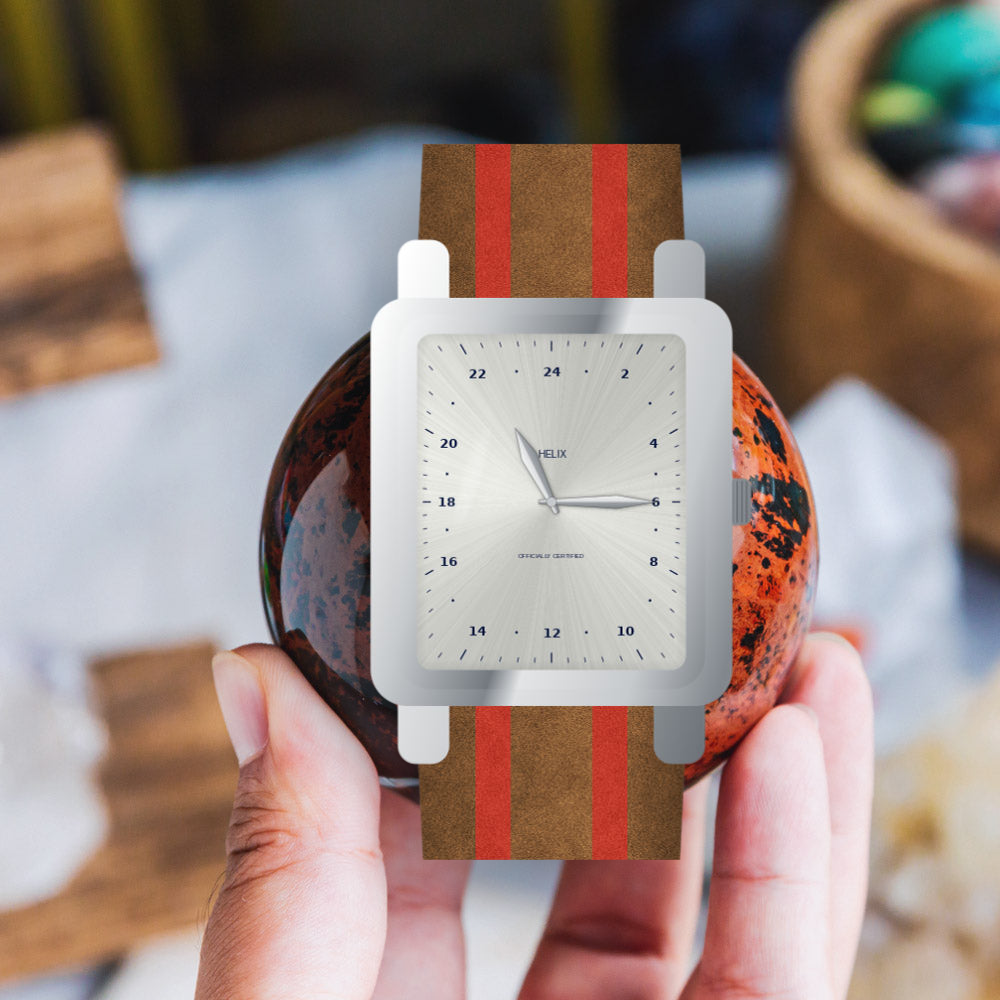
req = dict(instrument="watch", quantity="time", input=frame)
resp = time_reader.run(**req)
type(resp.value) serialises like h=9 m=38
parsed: h=22 m=15
